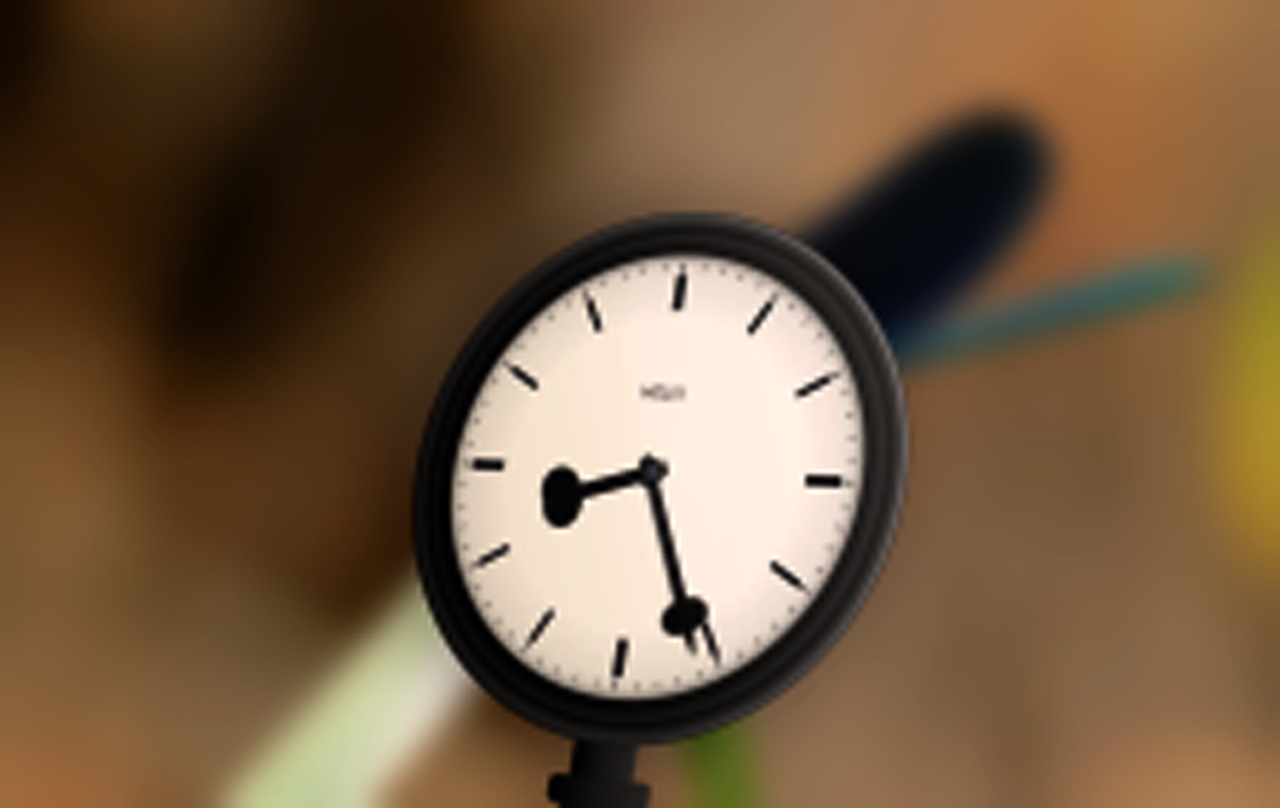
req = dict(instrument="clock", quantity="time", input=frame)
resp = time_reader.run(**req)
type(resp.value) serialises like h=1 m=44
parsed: h=8 m=26
